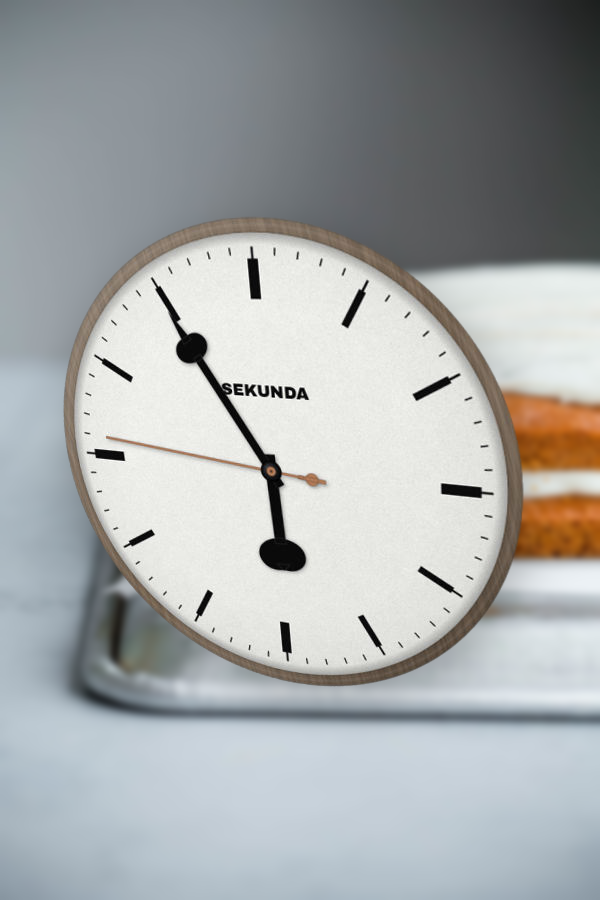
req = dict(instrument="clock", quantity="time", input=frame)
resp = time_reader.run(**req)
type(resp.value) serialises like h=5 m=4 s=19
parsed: h=5 m=54 s=46
